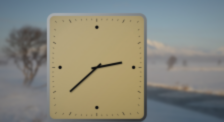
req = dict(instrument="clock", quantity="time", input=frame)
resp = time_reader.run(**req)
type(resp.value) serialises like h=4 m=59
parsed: h=2 m=38
